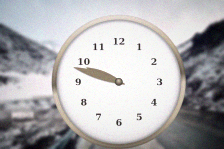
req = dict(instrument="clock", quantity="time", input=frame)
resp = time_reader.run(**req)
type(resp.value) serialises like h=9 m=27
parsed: h=9 m=48
